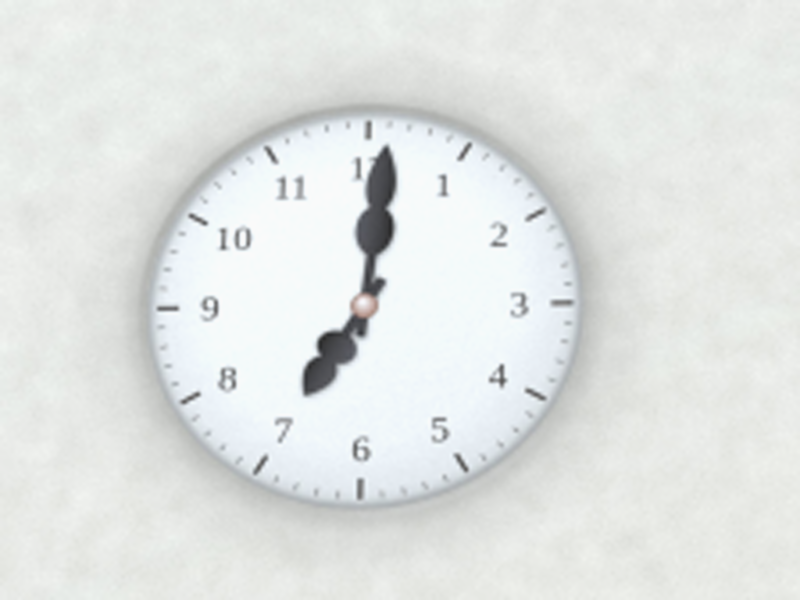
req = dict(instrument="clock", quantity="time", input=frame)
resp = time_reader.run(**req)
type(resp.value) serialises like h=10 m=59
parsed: h=7 m=1
